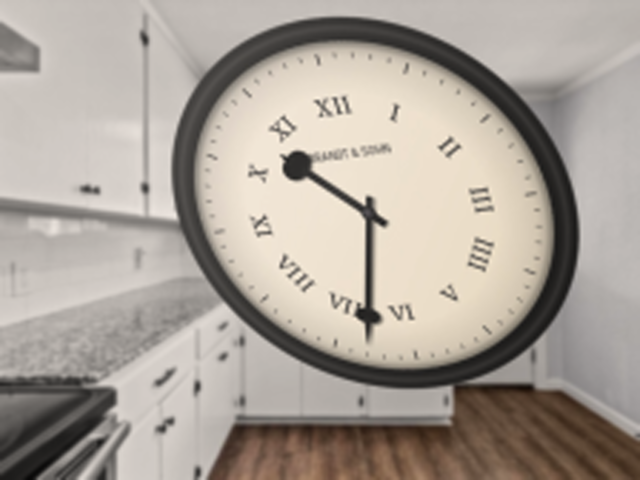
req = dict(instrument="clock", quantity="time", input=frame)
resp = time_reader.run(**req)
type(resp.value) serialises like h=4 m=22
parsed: h=10 m=33
